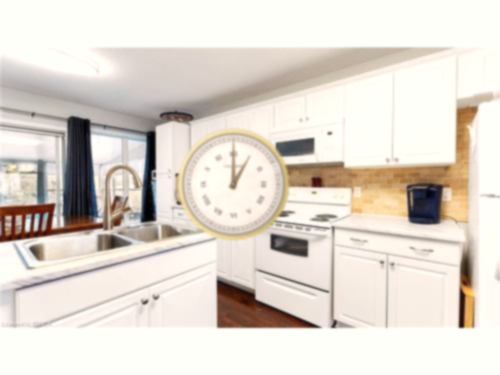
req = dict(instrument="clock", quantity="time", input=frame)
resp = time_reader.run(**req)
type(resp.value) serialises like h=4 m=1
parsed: h=1 m=0
